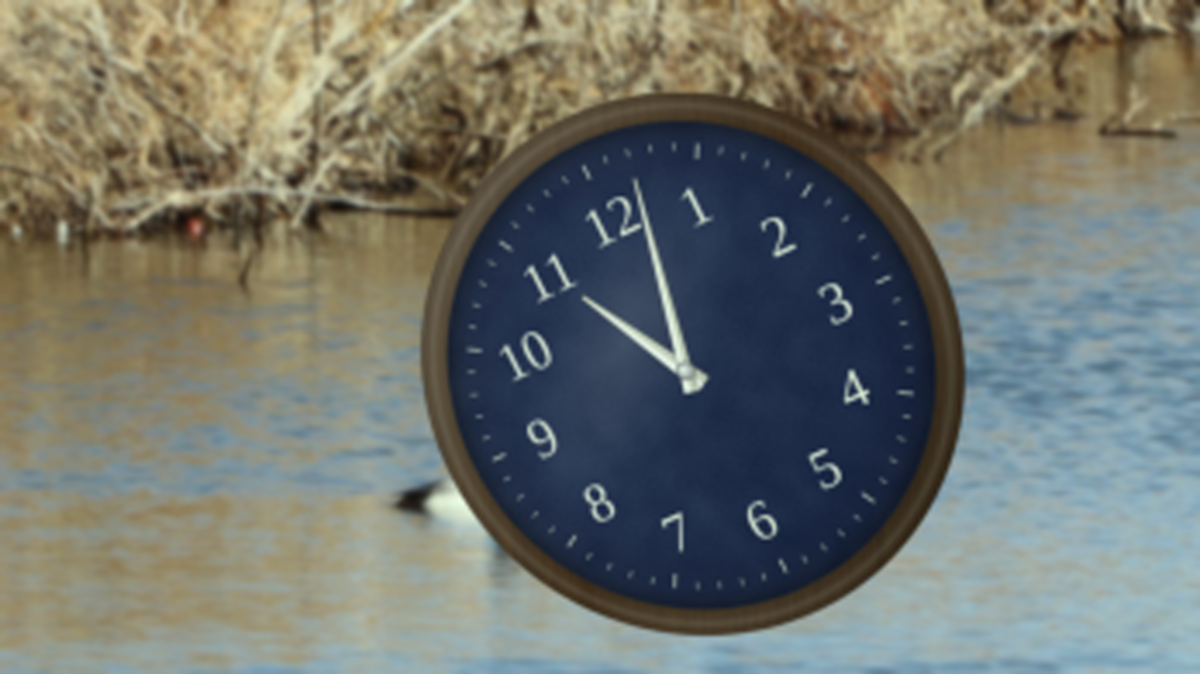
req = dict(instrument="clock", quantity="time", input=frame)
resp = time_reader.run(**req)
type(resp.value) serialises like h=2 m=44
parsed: h=11 m=2
